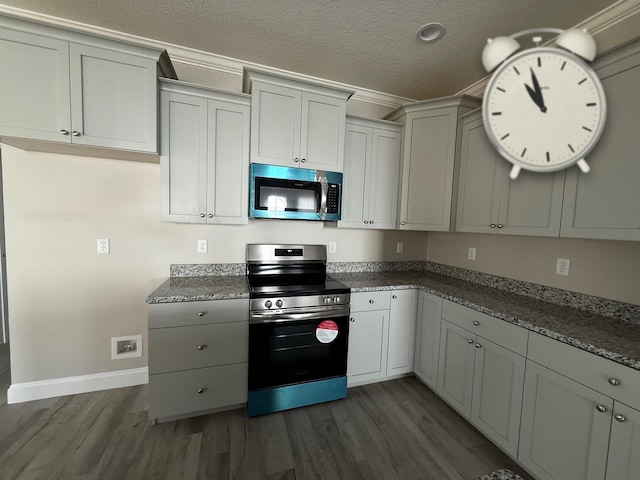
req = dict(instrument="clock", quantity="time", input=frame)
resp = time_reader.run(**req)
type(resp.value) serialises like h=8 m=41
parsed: h=10 m=58
